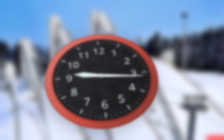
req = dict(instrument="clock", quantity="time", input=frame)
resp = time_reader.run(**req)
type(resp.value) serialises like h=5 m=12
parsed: h=9 m=16
